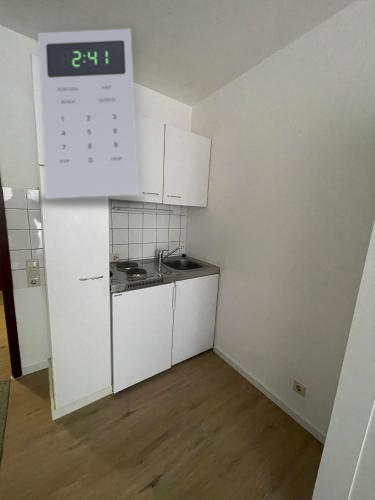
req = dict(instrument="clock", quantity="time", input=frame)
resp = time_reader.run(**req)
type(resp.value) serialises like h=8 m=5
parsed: h=2 m=41
